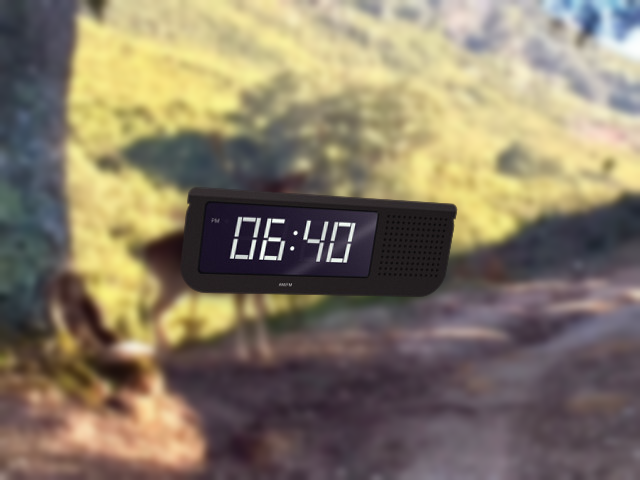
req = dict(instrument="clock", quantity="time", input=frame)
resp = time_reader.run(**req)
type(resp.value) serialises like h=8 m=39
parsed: h=6 m=40
